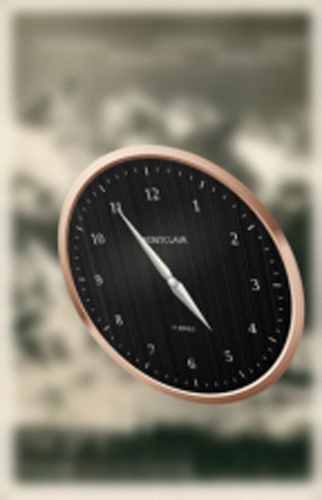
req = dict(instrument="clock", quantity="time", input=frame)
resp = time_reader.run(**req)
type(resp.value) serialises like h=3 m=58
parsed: h=4 m=55
